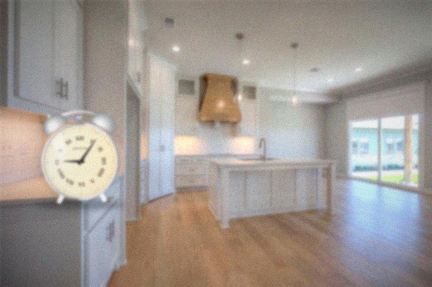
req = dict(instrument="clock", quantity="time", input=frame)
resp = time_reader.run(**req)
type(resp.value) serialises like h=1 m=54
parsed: h=9 m=6
